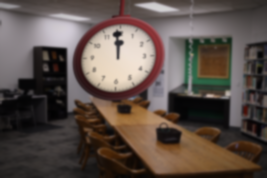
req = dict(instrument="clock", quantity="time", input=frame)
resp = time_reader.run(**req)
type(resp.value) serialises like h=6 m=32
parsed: h=11 m=59
